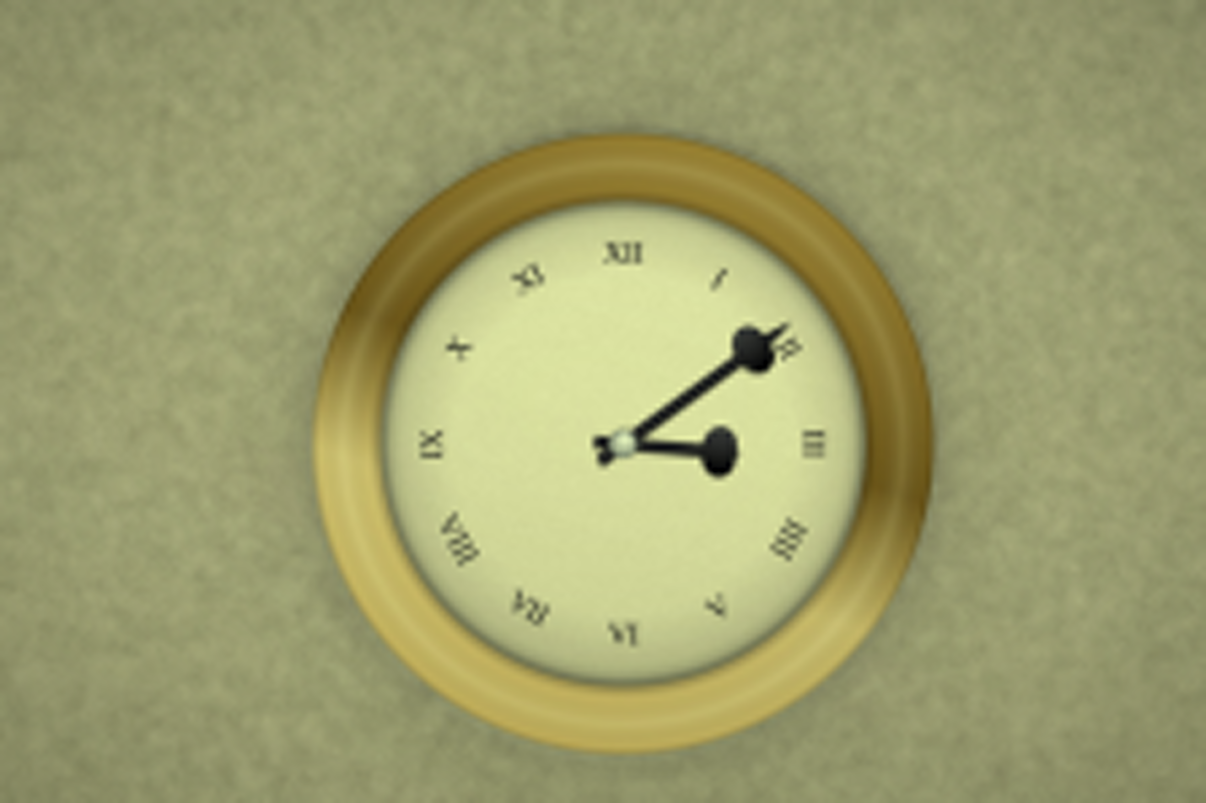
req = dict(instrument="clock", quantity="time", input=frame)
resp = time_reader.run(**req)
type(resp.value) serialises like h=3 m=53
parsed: h=3 m=9
